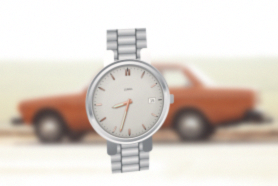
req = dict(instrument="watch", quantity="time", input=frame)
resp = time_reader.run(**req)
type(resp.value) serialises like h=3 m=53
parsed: h=8 m=33
